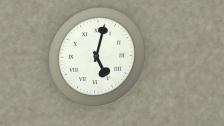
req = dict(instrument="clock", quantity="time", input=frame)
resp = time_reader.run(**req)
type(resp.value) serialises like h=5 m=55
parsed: h=5 m=2
